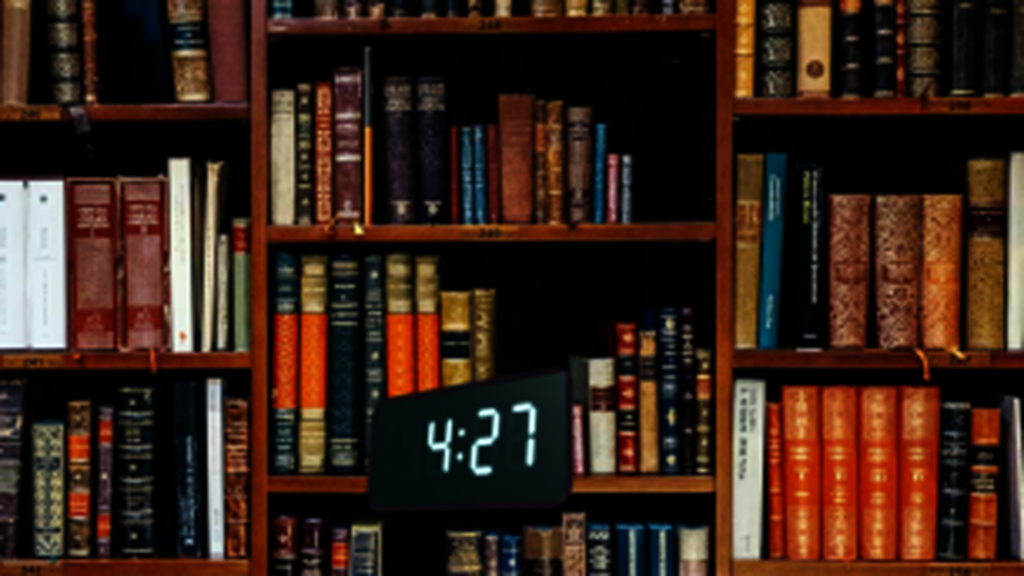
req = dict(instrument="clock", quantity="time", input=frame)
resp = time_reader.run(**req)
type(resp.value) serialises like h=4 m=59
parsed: h=4 m=27
